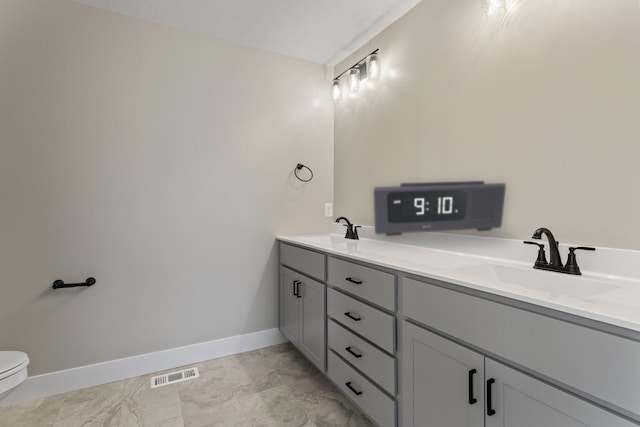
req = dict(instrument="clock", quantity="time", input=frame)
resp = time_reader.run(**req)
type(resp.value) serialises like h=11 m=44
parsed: h=9 m=10
